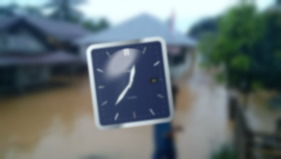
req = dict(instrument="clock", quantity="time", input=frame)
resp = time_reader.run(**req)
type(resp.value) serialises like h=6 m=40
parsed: h=12 m=37
